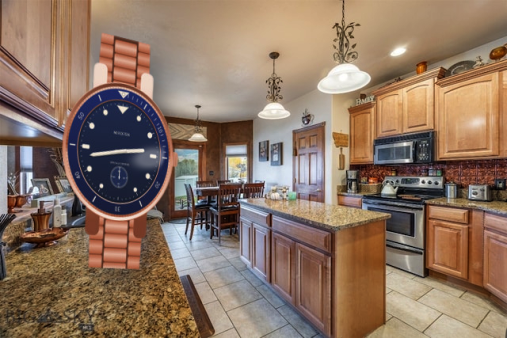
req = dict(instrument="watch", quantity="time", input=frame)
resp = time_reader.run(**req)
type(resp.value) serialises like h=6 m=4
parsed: h=2 m=43
